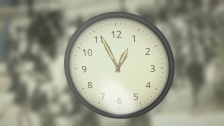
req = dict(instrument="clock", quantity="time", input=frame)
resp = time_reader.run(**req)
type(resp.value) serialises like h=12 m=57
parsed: h=12 m=56
